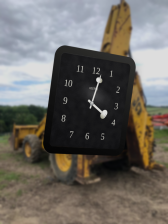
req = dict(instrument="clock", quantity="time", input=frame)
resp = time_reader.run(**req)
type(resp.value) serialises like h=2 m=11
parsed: h=4 m=2
